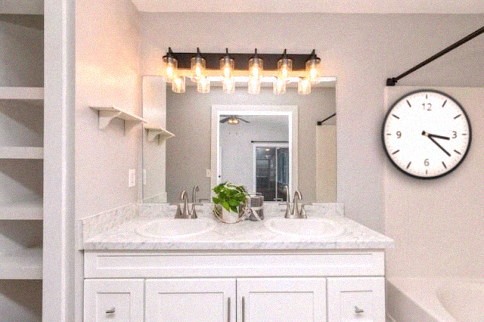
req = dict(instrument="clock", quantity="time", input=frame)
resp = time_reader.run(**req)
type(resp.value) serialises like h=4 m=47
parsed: h=3 m=22
